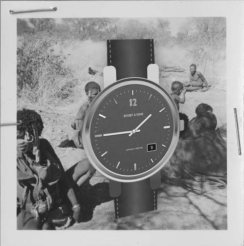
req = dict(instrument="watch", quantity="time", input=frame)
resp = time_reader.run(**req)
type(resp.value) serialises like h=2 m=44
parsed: h=1 m=45
